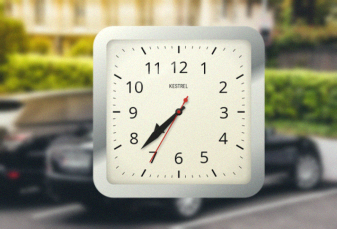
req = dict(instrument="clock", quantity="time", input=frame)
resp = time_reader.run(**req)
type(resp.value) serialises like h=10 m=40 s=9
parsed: h=7 m=37 s=35
